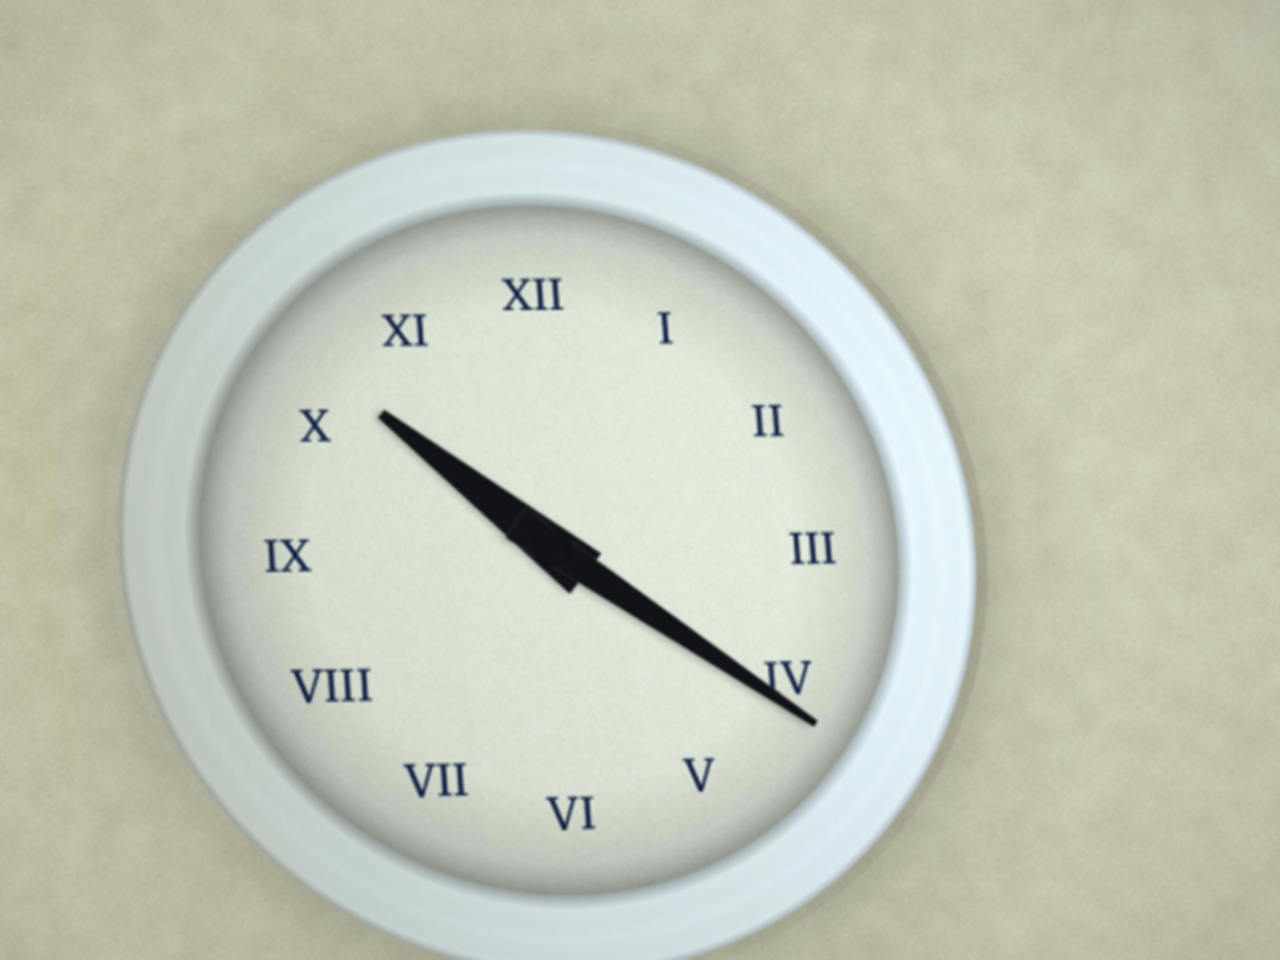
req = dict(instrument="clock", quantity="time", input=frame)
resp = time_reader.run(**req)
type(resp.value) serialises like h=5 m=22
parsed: h=10 m=21
